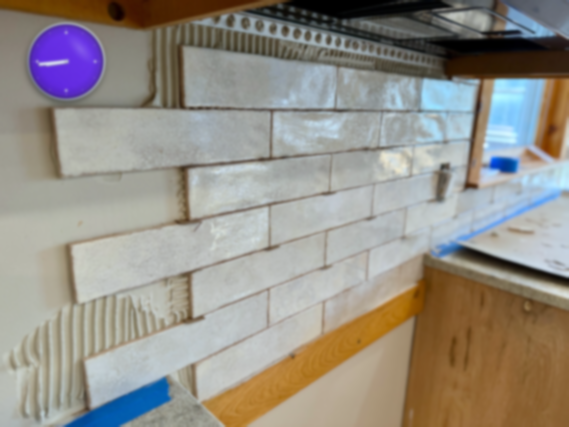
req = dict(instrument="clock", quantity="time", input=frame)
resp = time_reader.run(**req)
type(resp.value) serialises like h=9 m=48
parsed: h=8 m=44
